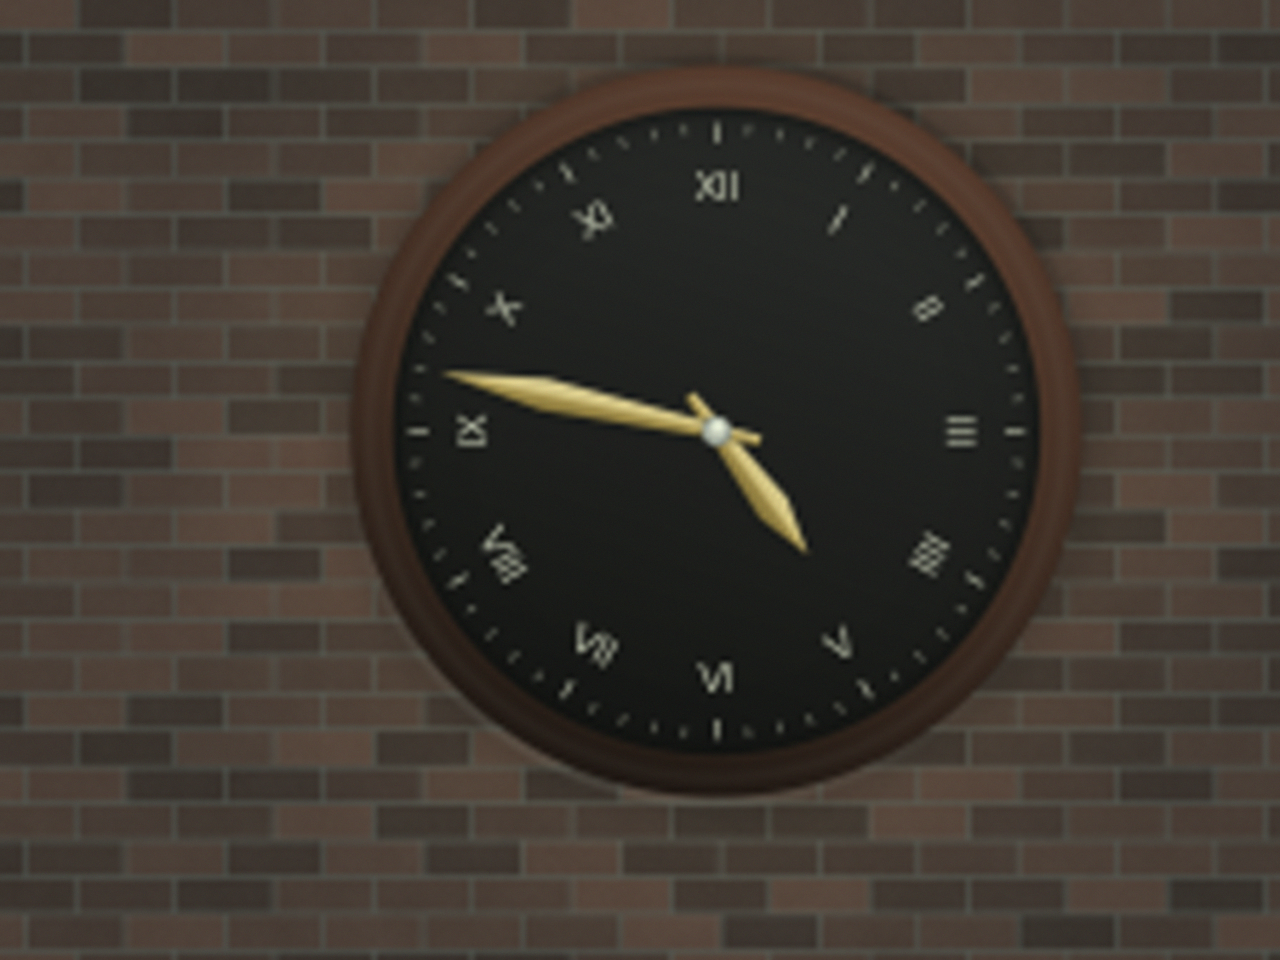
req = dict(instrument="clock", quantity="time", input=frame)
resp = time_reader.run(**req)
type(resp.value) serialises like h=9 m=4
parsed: h=4 m=47
